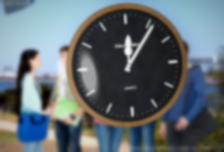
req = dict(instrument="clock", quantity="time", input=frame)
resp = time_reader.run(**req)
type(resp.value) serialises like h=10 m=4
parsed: h=12 m=6
